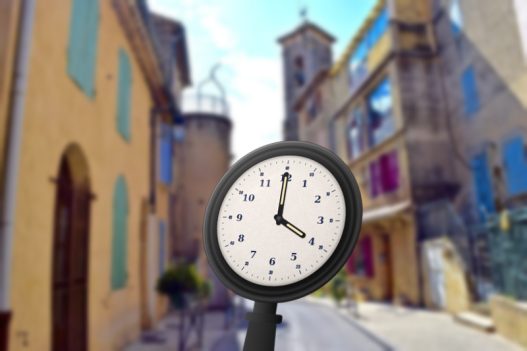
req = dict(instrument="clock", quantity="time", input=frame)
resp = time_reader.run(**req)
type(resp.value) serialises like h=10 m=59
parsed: h=4 m=0
